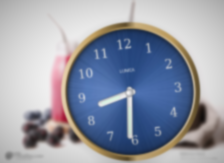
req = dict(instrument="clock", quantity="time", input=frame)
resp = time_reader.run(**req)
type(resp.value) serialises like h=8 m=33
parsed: h=8 m=31
